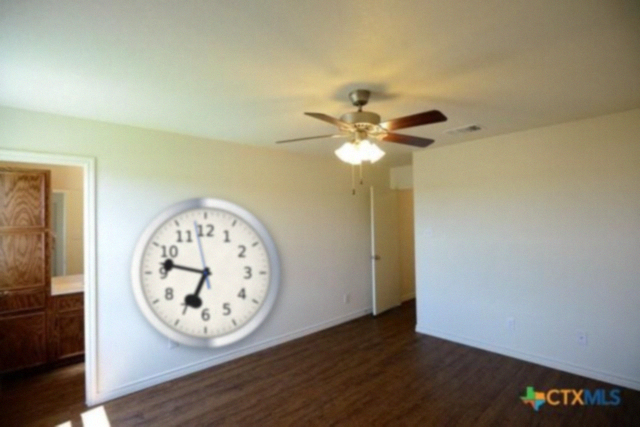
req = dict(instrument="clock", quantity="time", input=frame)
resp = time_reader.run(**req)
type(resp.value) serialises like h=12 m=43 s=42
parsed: h=6 m=46 s=58
